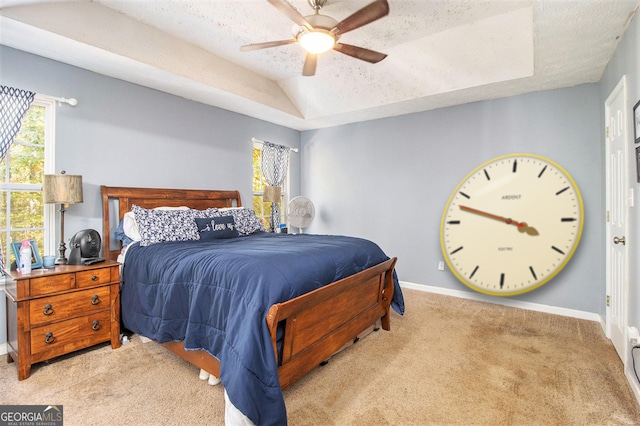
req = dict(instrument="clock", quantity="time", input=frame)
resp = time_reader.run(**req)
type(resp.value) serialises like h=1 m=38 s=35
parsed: h=3 m=47 s=48
